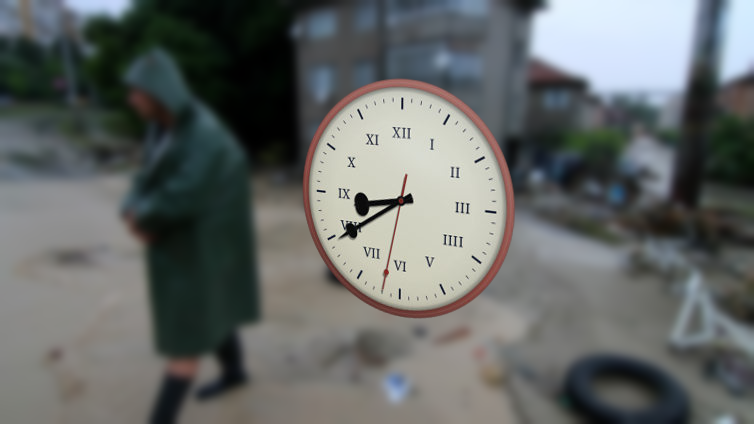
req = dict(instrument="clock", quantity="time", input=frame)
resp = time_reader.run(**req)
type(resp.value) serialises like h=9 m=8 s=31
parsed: h=8 m=39 s=32
